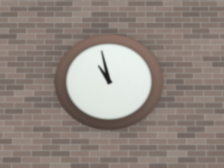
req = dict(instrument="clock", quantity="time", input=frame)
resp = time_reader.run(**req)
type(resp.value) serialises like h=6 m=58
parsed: h=10 m=58
